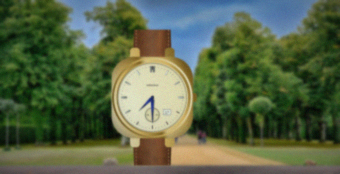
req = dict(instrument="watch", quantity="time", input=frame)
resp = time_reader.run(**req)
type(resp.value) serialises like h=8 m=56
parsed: h=7 m=30
